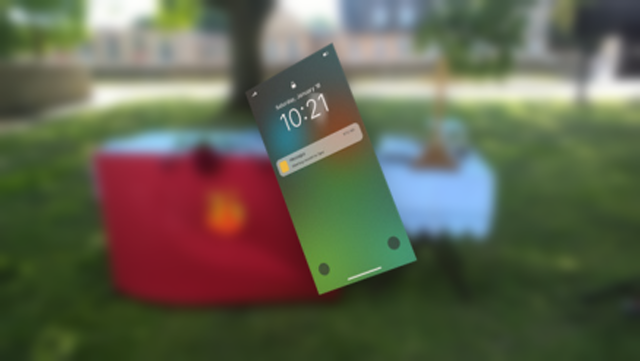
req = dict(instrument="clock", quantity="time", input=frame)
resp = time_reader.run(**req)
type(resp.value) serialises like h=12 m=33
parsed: h=10 m=21
